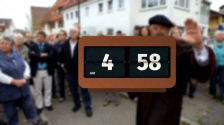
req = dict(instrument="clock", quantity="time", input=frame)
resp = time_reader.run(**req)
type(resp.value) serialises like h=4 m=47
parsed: h=4 m=58
